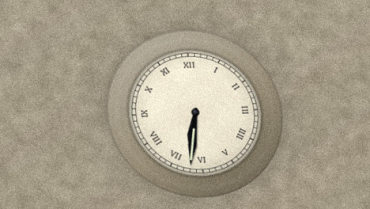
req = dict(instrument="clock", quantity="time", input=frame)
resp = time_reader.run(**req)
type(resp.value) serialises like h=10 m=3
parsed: h=6 m=32
